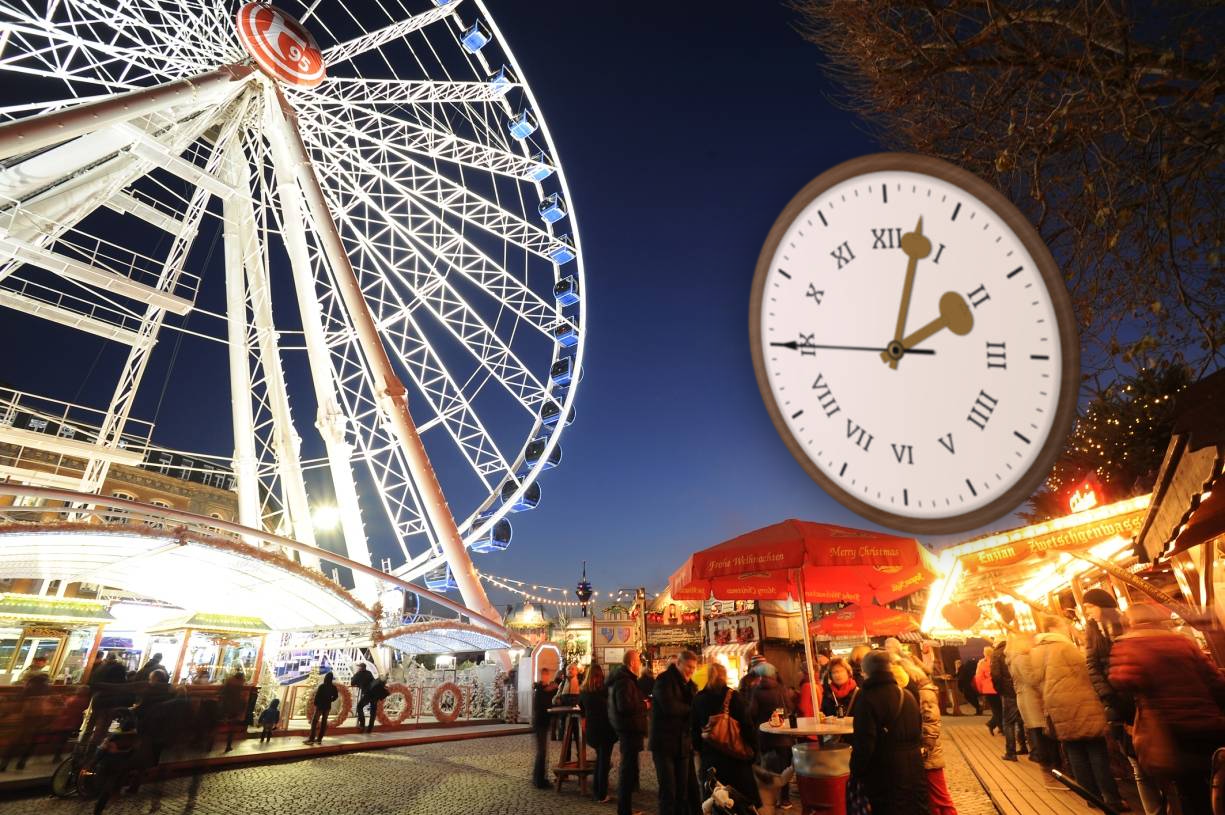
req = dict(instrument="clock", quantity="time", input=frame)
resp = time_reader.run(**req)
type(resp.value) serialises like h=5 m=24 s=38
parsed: h=2 m=2 s=45
